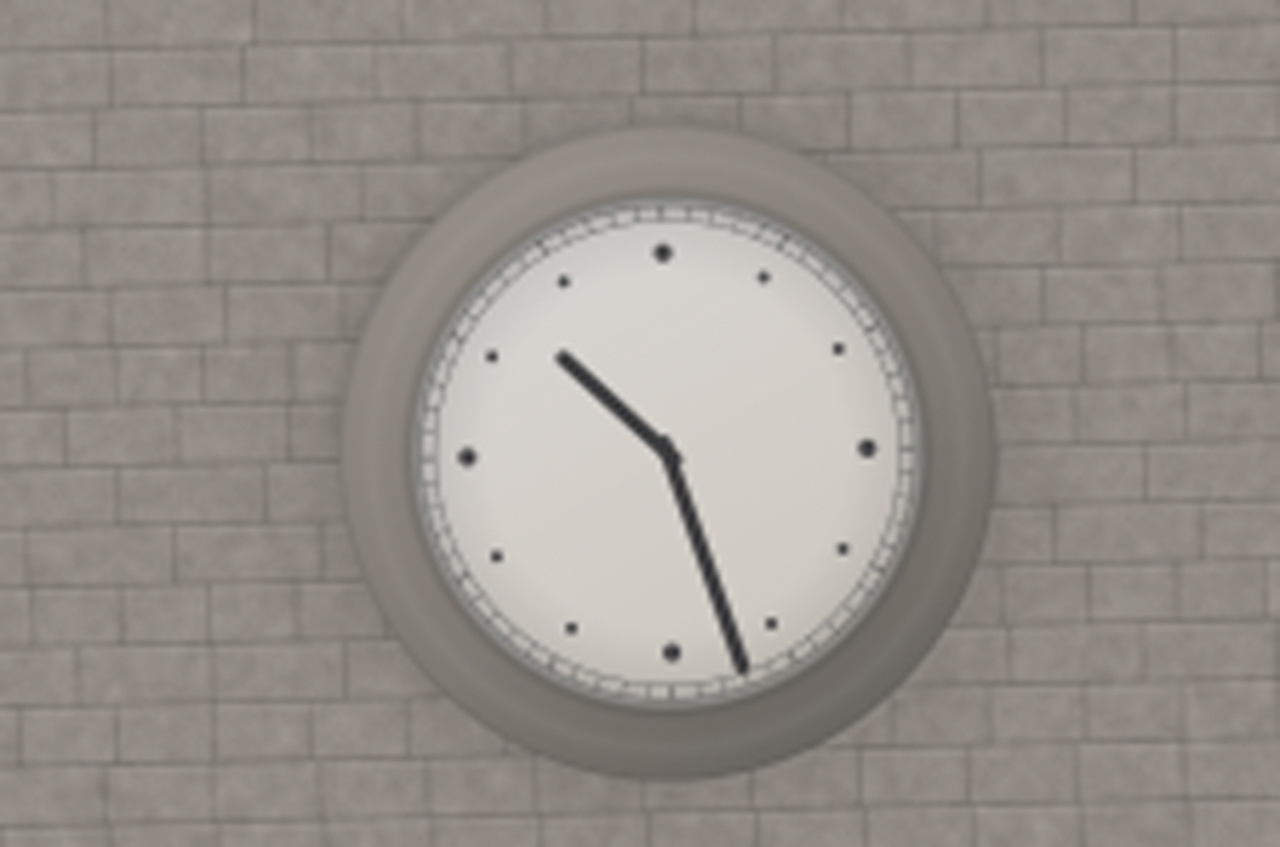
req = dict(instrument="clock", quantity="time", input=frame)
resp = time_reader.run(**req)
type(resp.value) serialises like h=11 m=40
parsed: h=10 m=27
